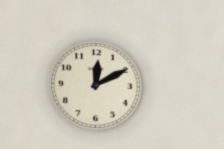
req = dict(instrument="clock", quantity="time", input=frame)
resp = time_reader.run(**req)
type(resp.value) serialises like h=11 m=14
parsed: h=12 m=10
